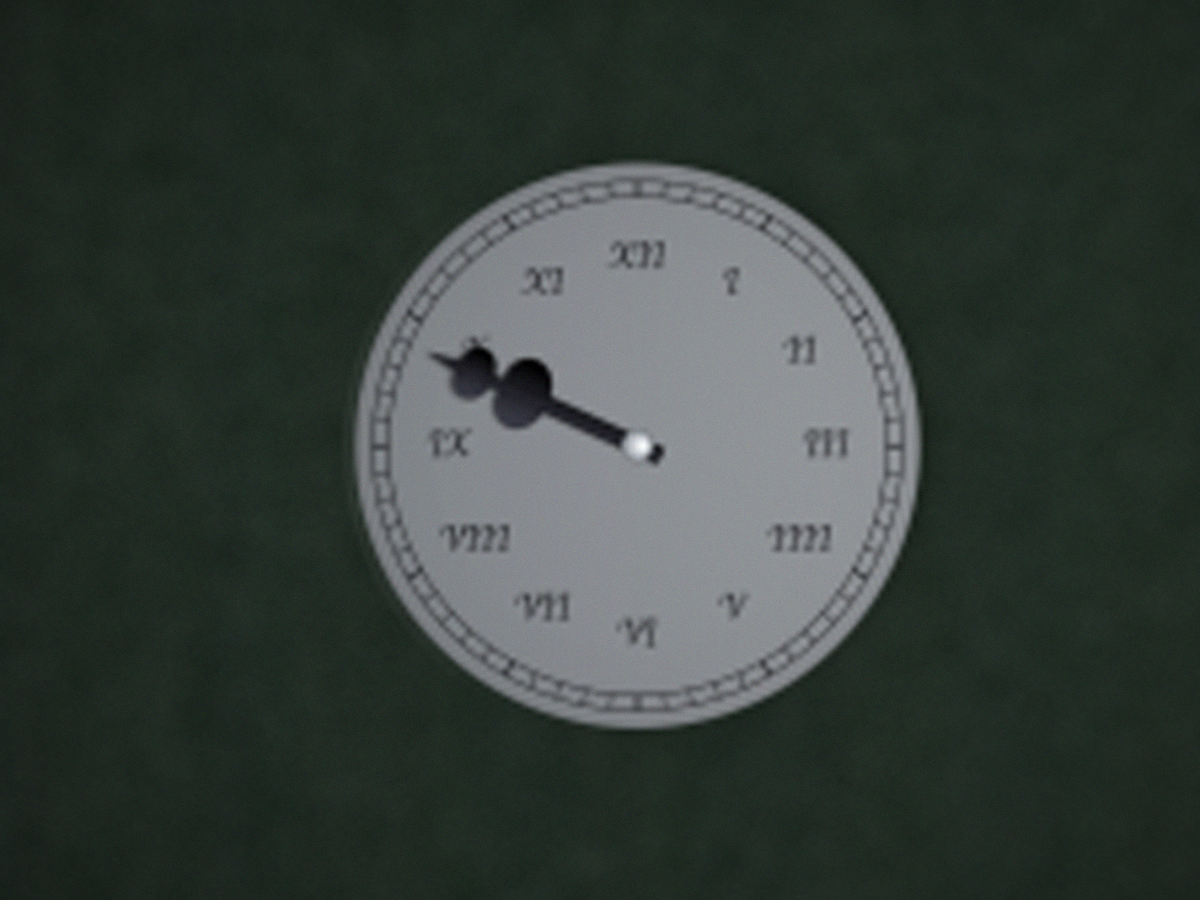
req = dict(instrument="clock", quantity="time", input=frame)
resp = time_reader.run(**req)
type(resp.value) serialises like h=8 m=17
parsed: h=9 m=49
